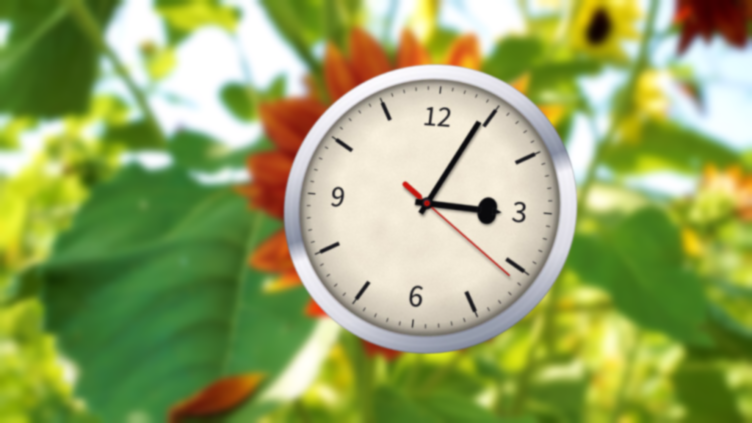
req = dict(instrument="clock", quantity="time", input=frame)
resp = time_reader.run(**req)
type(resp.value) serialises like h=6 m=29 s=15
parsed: h=3 m=4 s=21
